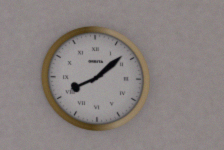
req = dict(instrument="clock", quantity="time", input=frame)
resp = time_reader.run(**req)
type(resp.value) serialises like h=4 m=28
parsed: h=8 m=8
